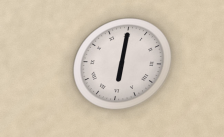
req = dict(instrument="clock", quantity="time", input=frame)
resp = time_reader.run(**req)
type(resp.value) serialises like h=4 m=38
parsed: h=6 m=0
